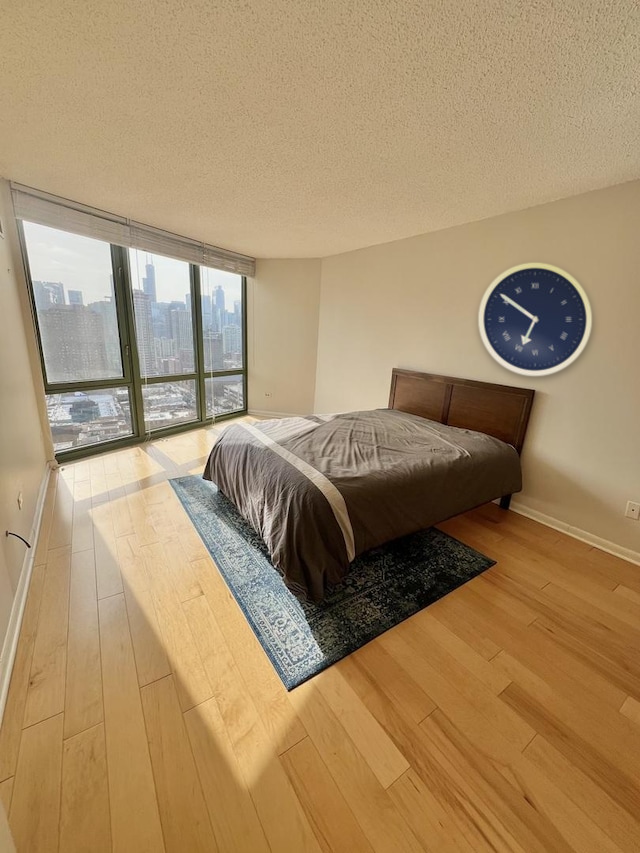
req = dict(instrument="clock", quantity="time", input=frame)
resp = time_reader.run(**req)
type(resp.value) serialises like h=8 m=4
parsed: h=6 m=51
